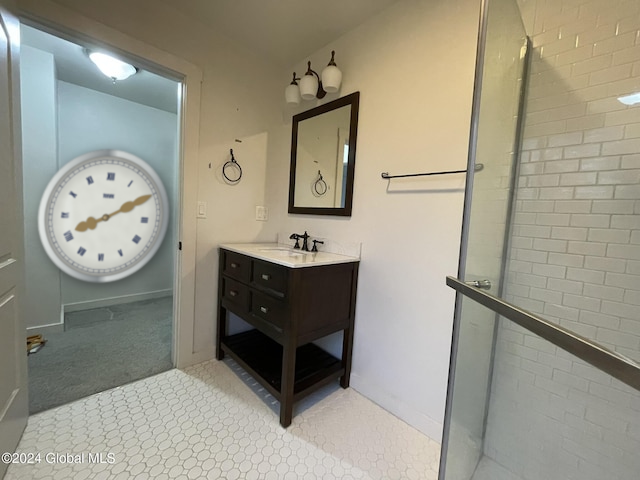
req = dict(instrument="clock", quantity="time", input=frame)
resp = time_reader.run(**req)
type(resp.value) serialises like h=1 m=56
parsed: h=8 m=10
